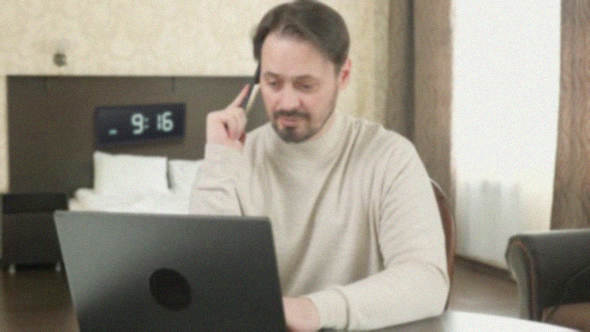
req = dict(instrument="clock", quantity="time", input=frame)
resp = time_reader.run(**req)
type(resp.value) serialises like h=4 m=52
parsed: h=9 m=16
